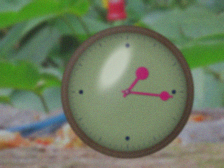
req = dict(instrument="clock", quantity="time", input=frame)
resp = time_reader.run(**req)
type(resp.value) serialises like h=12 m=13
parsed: h=1 m=16
